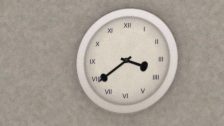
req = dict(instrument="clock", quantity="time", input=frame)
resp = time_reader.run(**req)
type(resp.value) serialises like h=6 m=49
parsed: h=3 m=39
